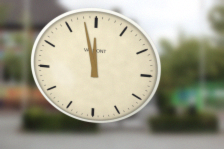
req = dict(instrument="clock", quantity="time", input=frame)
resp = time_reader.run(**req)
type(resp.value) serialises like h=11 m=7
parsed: h=11 m=58
